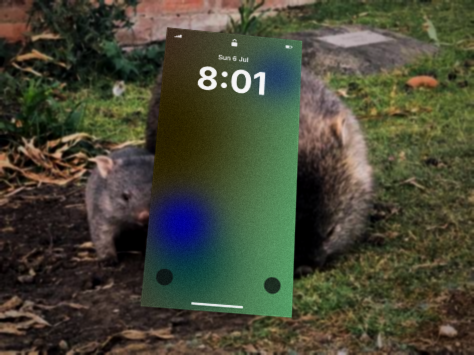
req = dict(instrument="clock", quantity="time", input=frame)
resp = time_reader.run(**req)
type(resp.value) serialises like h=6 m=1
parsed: h=8 m=1
